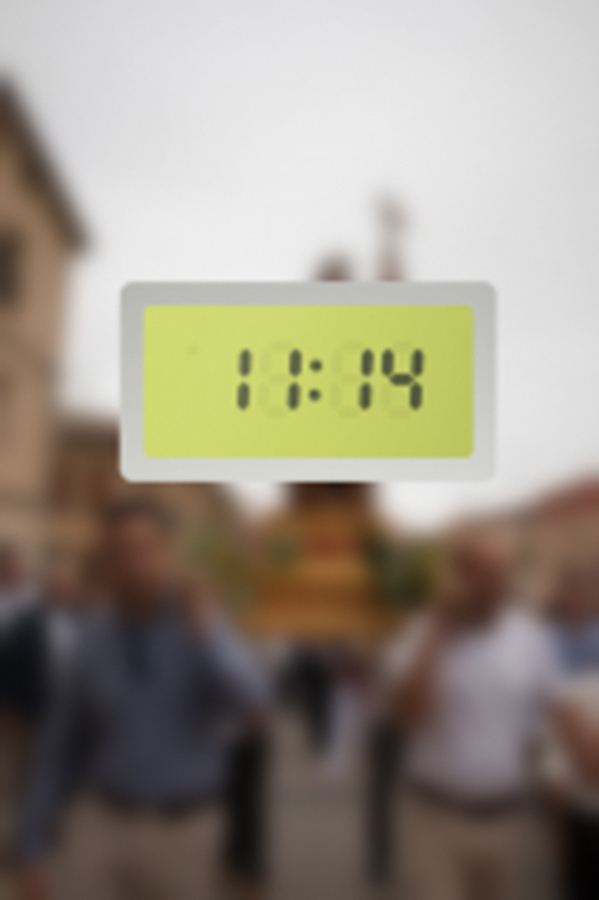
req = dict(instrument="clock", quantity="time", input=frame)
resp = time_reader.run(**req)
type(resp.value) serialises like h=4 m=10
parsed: h=11 m=14
